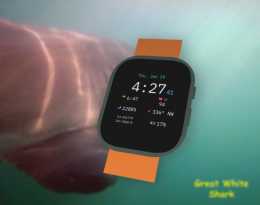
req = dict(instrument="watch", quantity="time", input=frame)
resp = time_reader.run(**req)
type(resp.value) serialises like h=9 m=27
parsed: h=4 m=27
